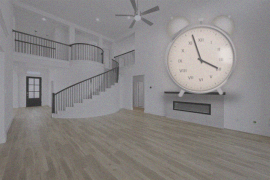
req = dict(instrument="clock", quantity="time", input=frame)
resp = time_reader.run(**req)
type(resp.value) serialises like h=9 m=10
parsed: h=3 m=57
